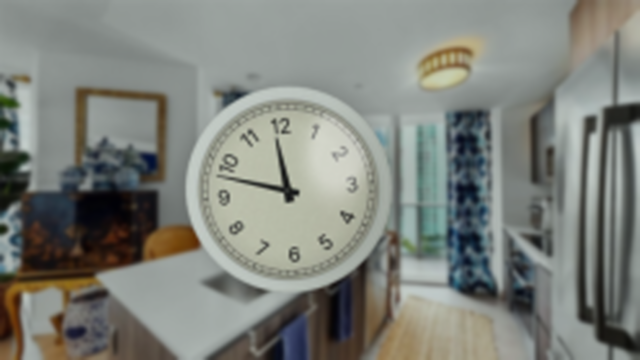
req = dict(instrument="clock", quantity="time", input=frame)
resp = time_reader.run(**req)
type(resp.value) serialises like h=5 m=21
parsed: h=11 m=48
